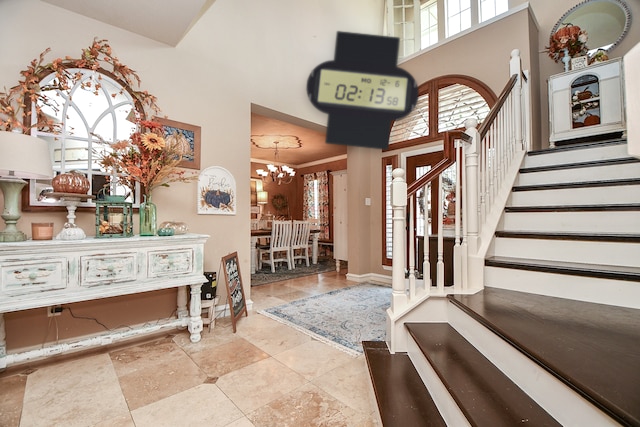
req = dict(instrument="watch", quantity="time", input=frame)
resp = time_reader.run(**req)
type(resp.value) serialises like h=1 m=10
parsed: h=2 m=13
